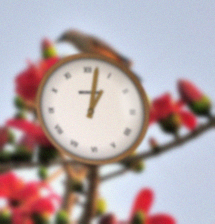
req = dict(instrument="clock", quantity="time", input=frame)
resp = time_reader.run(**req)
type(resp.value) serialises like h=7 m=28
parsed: h=1 m=2
